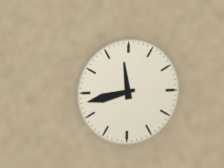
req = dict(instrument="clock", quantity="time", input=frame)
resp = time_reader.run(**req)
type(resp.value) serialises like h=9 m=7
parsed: h=11 m=43
